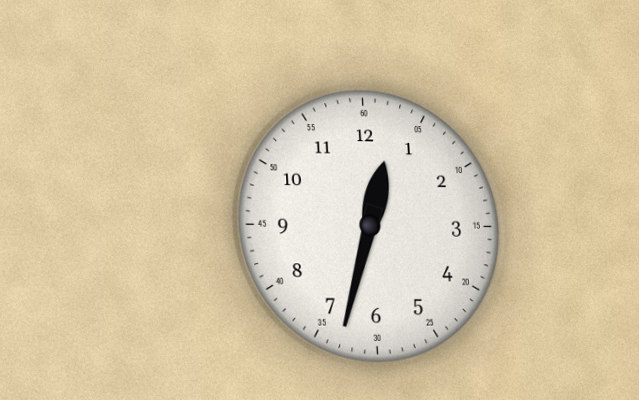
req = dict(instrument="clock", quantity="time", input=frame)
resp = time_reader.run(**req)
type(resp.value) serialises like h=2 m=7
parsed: h=12 m=33
